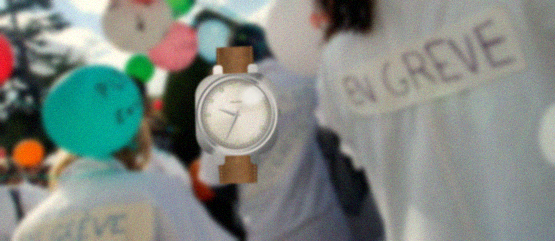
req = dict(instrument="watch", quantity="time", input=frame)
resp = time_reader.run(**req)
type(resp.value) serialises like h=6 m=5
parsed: h=9 m=34
